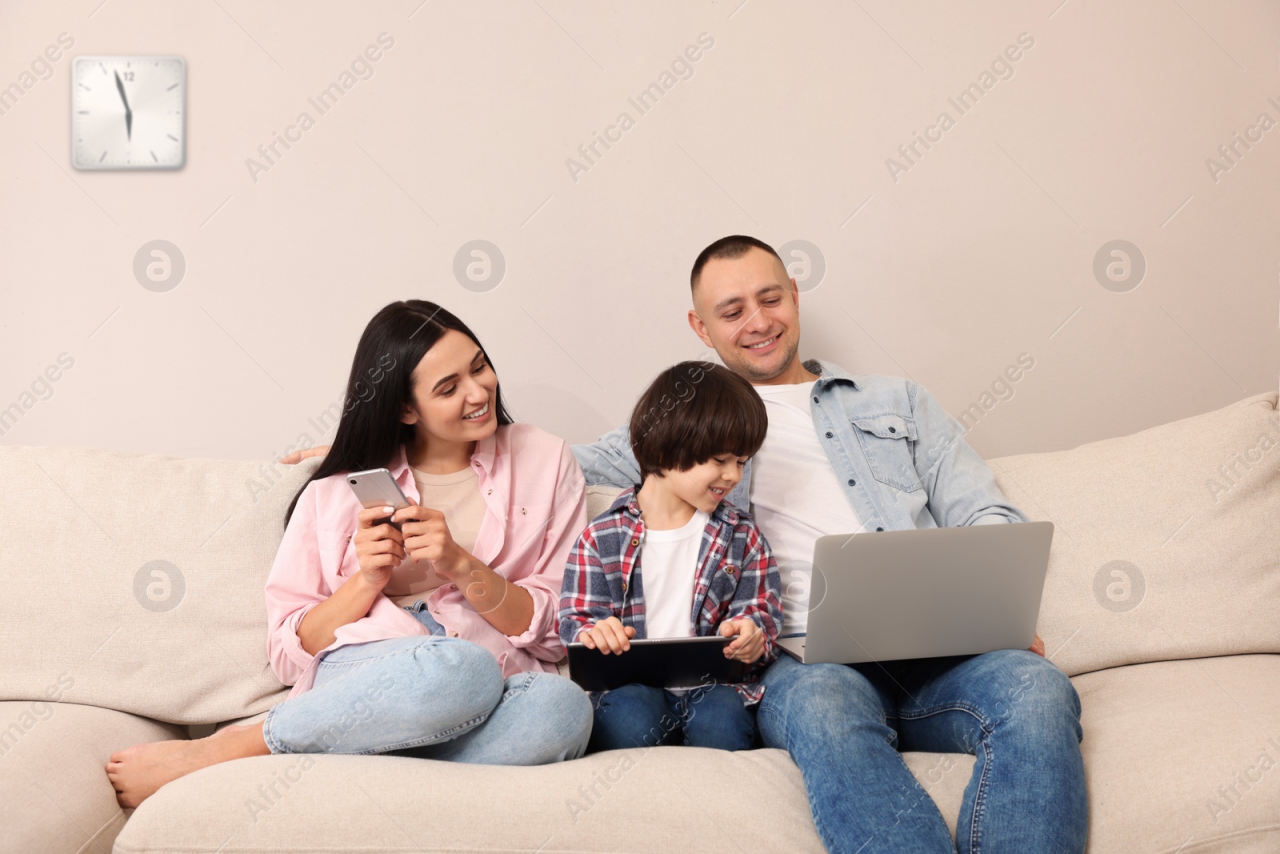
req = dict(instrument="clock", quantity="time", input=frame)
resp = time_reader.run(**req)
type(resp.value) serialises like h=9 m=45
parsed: h=5 m=57
